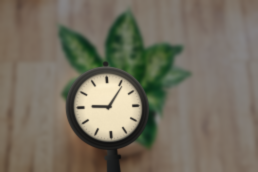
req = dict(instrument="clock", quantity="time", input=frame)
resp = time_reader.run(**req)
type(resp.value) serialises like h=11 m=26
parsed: h=9 m=6
